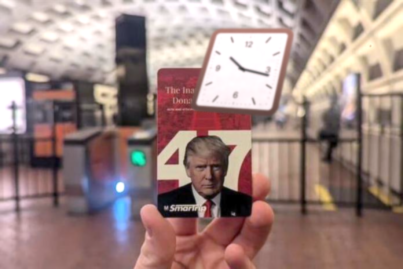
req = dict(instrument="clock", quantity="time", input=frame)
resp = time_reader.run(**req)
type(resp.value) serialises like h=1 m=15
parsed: h=10 m=17
